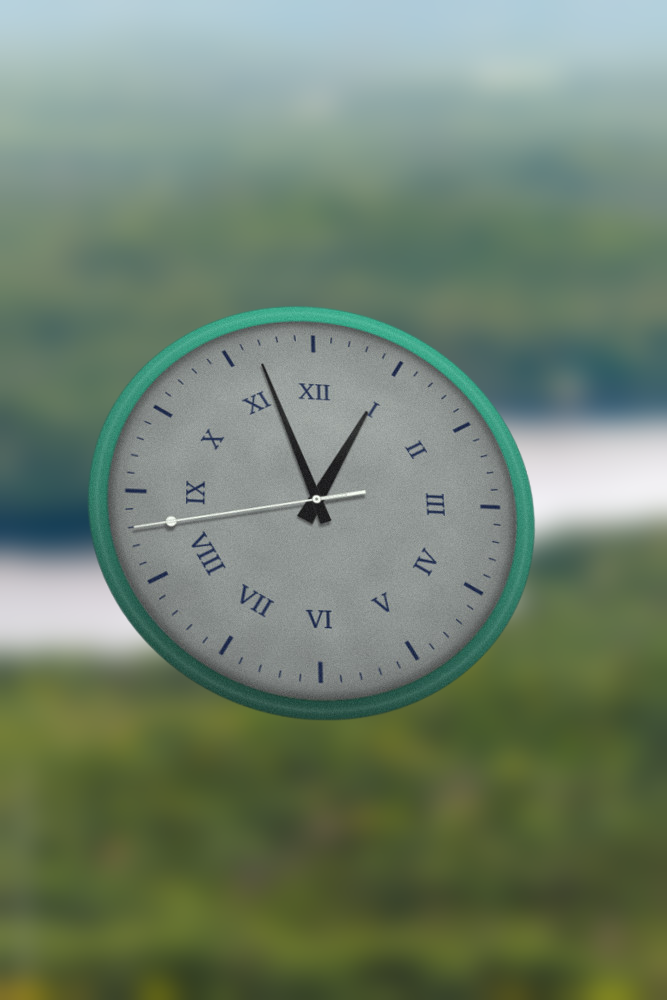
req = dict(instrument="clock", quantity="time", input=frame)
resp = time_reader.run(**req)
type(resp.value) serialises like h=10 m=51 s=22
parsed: h=12 m=56 s=43
